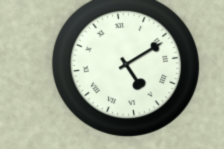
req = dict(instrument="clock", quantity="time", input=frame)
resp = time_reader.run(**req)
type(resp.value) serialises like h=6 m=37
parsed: h=5 m=11
